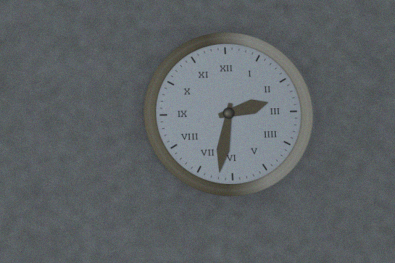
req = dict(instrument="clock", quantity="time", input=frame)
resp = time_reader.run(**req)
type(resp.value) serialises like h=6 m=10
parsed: h=2 m=32
